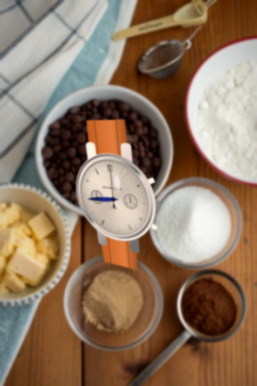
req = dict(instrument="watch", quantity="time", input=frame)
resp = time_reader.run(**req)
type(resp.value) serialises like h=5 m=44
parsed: h=8 m=44
